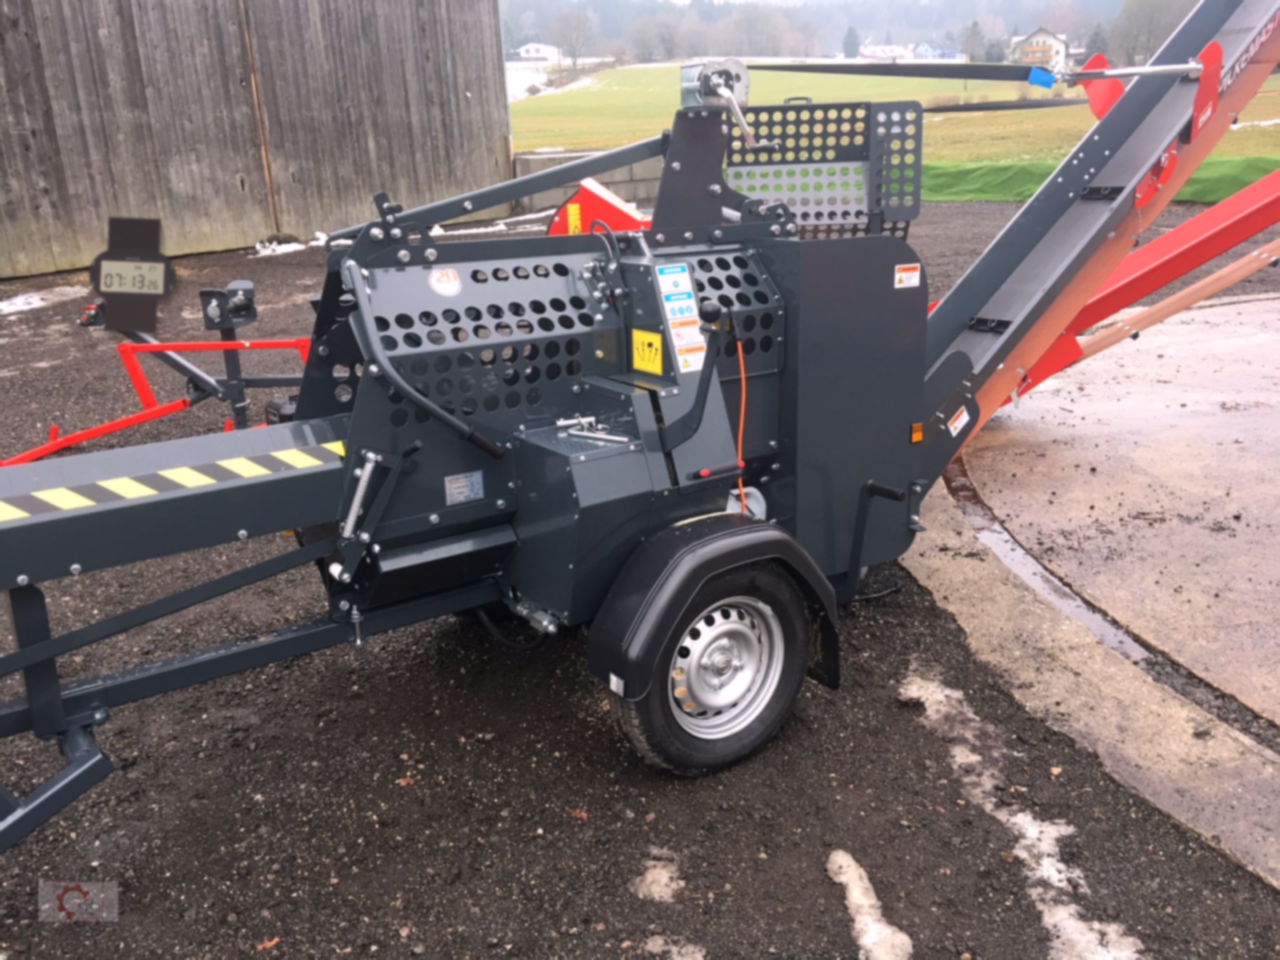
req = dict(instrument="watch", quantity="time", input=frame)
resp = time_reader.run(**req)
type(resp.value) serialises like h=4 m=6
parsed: h=7 m=13
